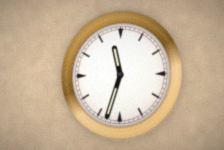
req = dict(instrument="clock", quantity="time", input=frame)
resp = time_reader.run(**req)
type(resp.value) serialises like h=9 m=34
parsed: h=11 m=33
